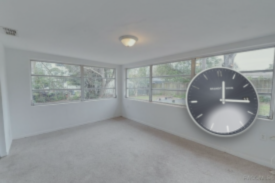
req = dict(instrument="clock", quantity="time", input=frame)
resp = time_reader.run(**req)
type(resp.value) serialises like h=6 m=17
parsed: h=12 m=16
